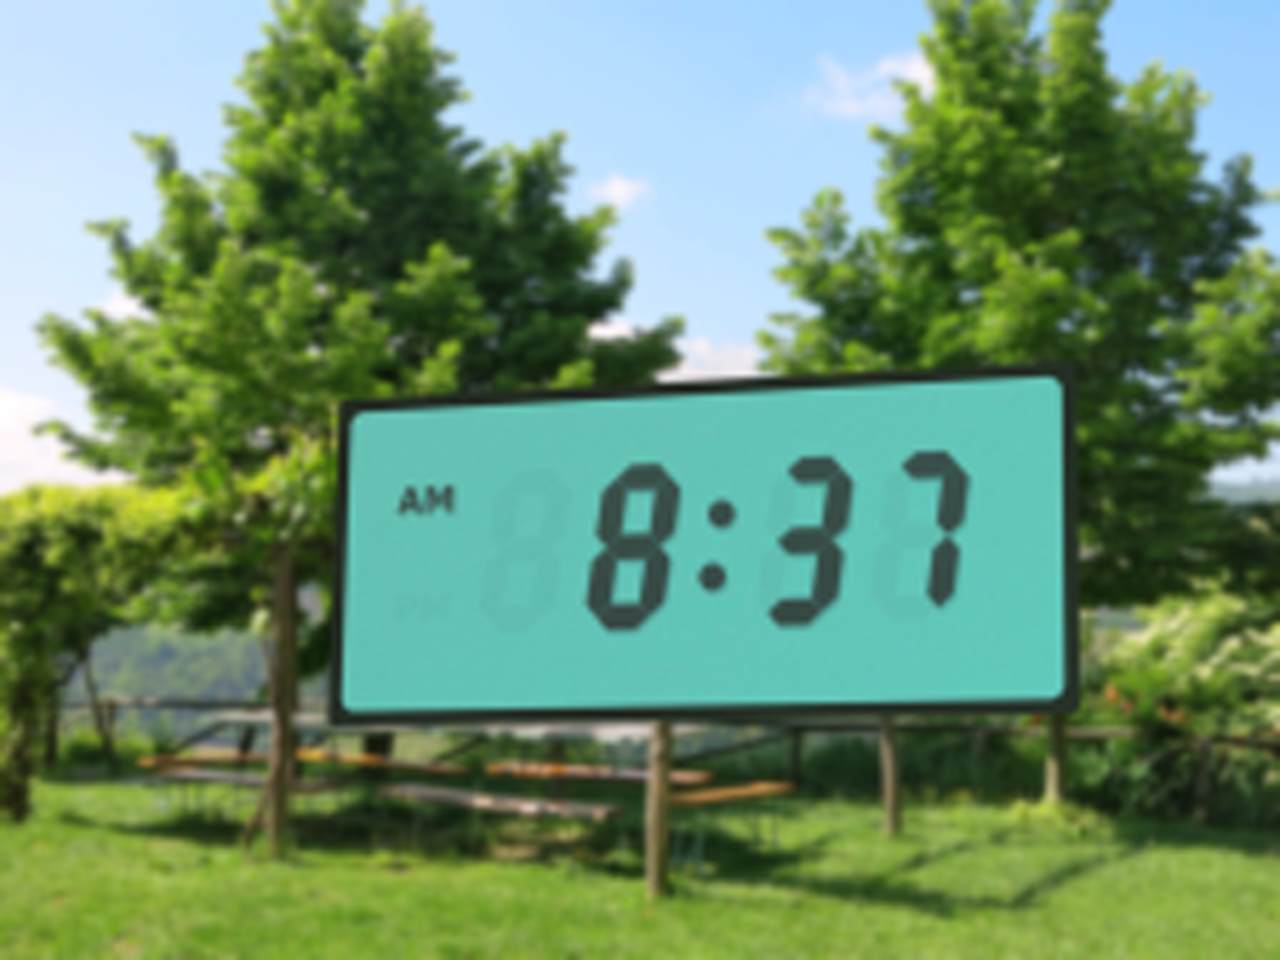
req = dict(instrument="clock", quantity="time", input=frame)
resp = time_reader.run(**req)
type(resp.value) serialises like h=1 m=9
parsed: h=8 m=37
